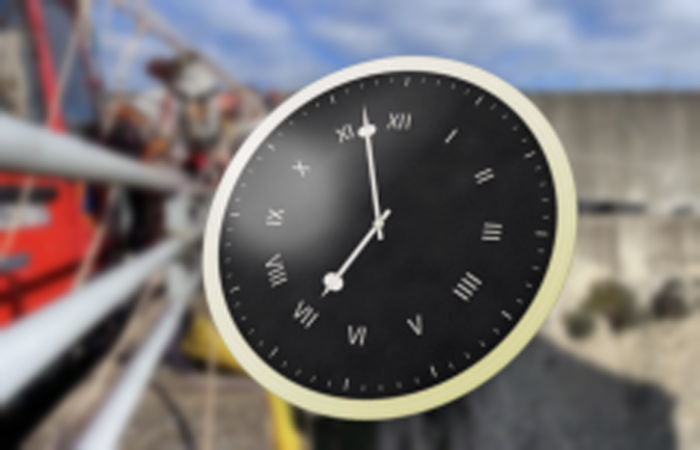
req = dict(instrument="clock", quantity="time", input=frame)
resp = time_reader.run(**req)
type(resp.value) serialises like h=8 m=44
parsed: h=6 m=57
